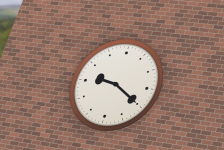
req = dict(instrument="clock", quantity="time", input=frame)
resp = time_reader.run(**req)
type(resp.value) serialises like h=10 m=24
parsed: h=9 m=20
